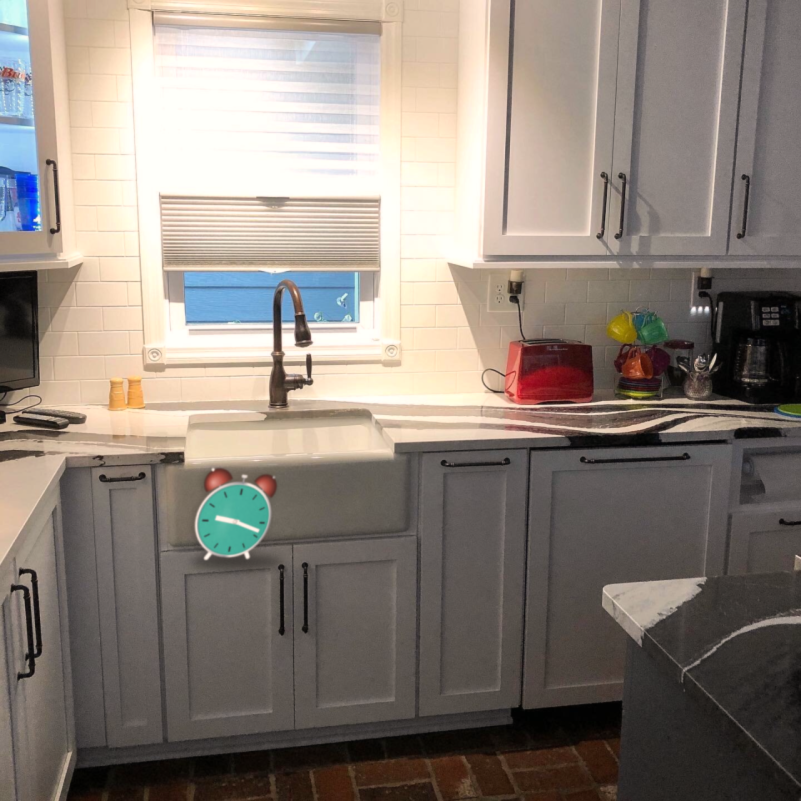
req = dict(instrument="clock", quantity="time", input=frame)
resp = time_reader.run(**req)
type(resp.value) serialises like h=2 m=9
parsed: h=9 m=18
